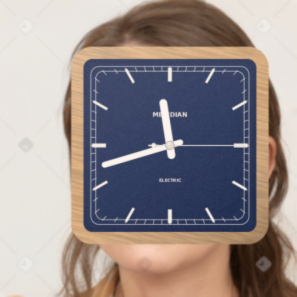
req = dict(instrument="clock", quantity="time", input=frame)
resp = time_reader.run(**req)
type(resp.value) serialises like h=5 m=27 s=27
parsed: h=11 m=42 s=15
